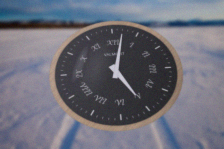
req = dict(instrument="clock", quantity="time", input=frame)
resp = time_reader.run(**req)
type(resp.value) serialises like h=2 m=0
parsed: h=5 m=2
